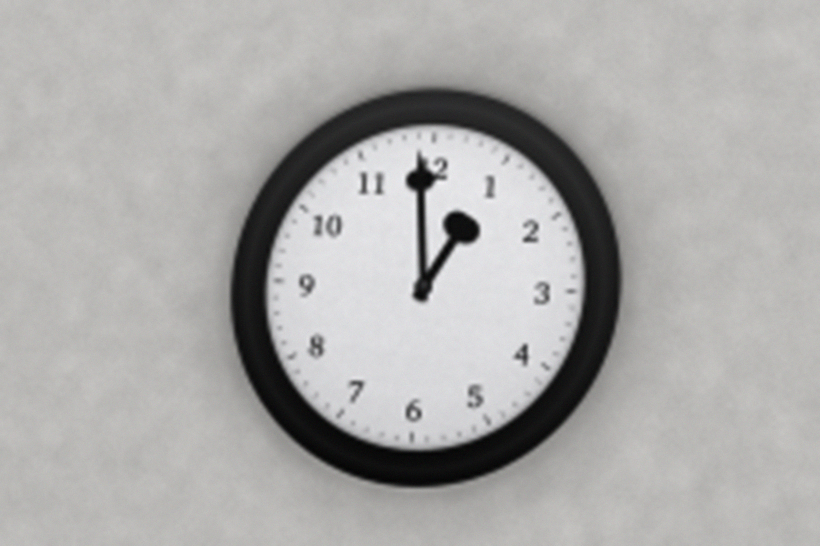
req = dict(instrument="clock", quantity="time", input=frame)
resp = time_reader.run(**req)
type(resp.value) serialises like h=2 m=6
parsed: h=12 m=59
